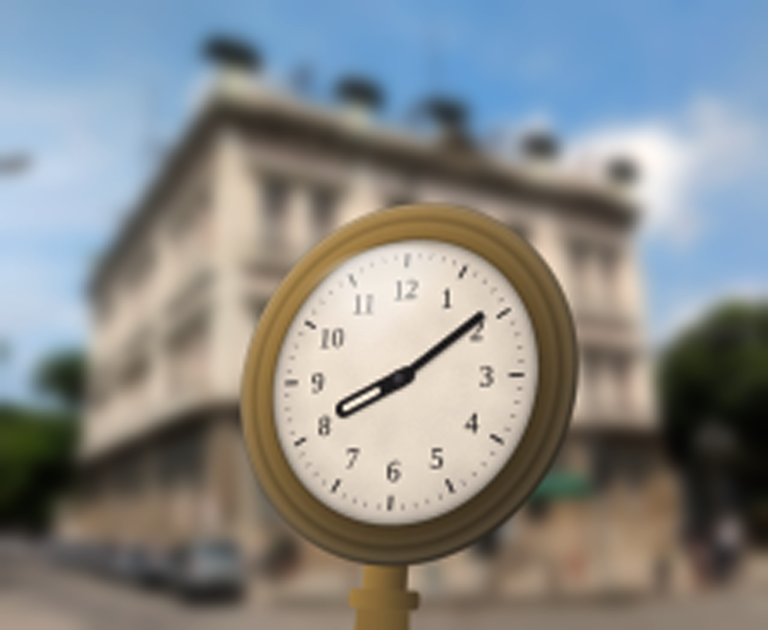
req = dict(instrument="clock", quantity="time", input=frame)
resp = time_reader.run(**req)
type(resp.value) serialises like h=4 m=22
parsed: h=8 m=9
